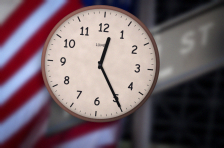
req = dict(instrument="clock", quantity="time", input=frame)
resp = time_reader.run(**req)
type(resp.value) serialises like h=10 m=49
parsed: h=12 m=25
